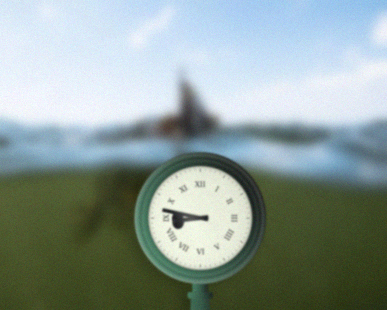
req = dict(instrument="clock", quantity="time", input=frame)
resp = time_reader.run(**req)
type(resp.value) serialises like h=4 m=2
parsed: h=8 m=47
